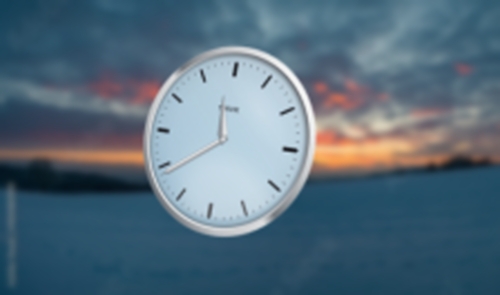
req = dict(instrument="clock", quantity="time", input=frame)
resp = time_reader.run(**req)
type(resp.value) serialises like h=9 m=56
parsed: h=11 m=39
